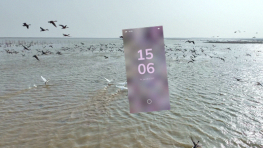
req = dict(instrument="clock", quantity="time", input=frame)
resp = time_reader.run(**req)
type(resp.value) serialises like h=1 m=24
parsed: h=15 m=6
